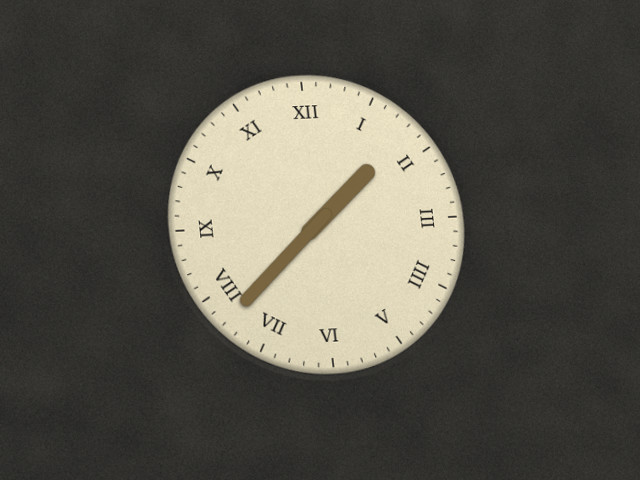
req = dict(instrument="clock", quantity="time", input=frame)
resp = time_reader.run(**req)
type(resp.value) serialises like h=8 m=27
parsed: h=1 m=38
